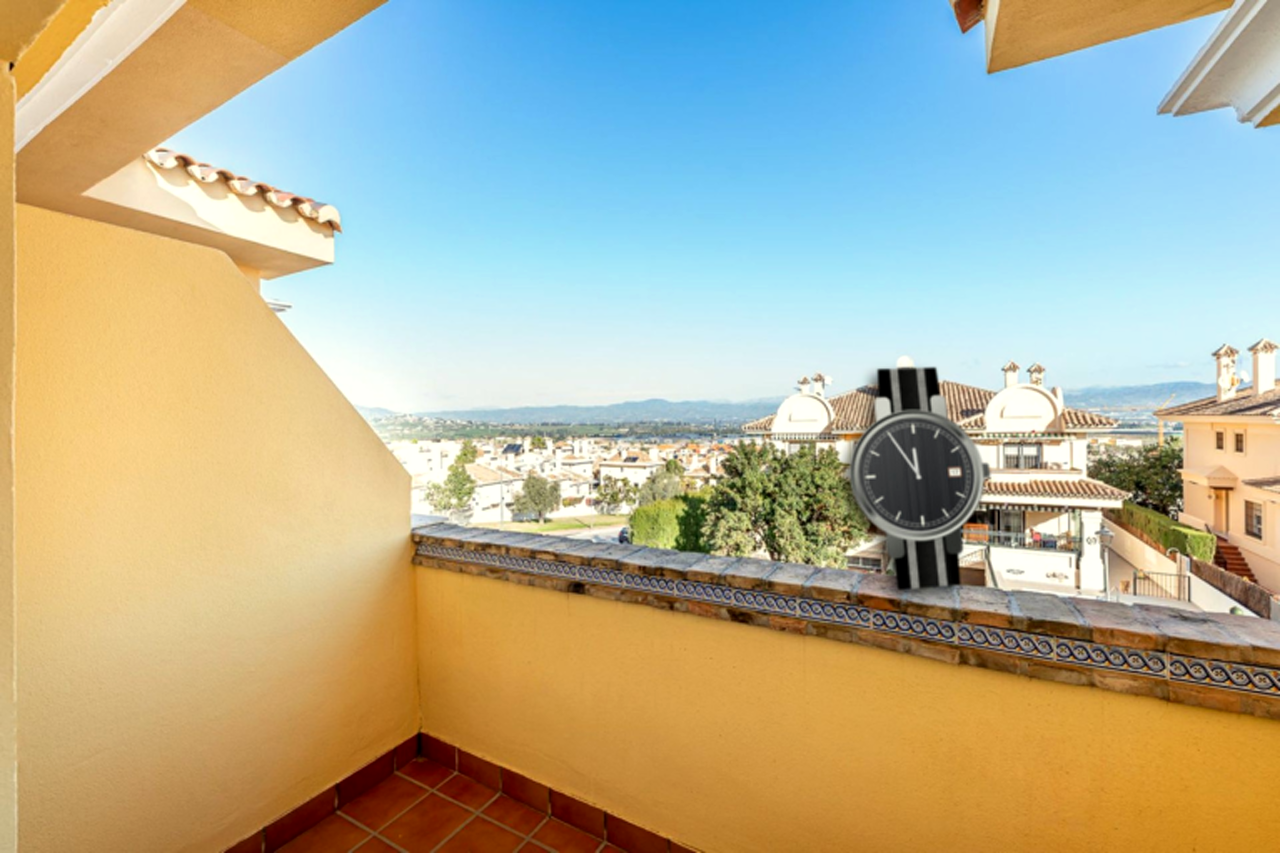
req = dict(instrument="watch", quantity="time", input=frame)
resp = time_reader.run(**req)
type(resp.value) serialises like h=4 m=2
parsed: h=11 m=55
